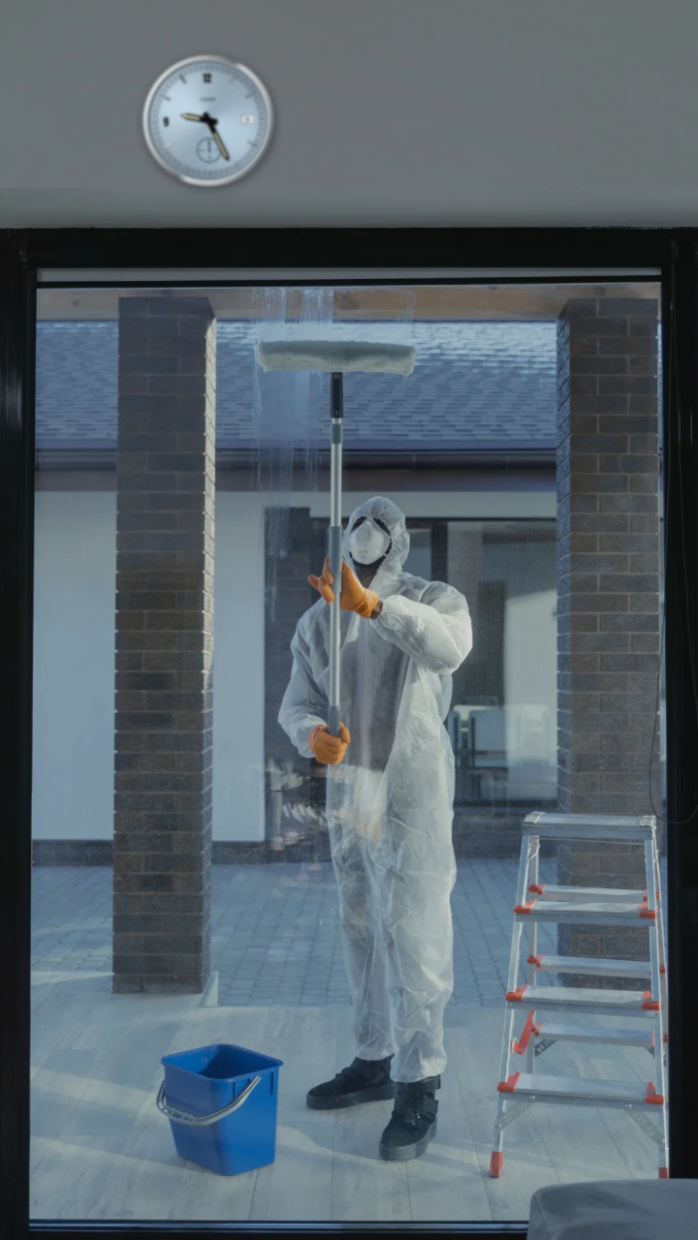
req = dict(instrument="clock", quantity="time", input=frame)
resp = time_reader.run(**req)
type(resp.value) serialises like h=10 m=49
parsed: h=9 m=26
